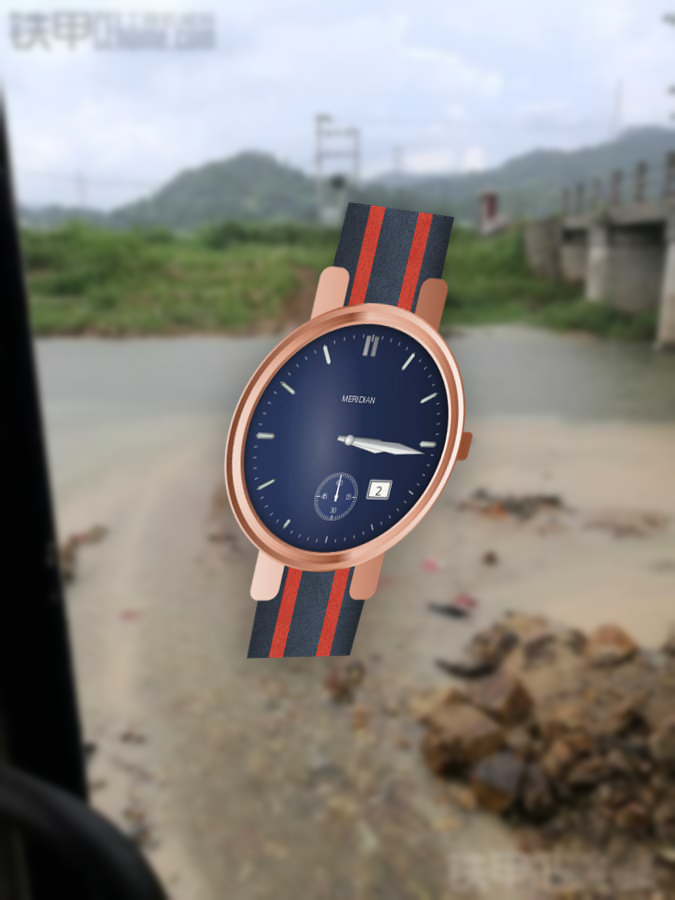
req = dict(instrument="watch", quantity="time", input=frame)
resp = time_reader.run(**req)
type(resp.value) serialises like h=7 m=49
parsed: h=3 m=16
